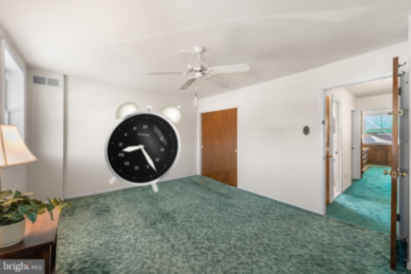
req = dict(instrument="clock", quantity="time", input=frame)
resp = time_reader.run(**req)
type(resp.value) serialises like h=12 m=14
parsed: h=8 m=23
